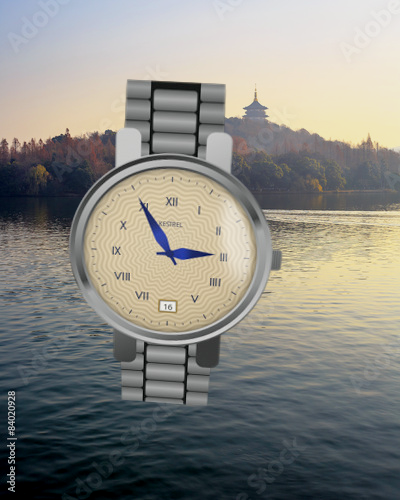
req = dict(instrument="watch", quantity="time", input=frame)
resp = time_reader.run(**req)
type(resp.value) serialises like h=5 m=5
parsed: h=2 m=55
